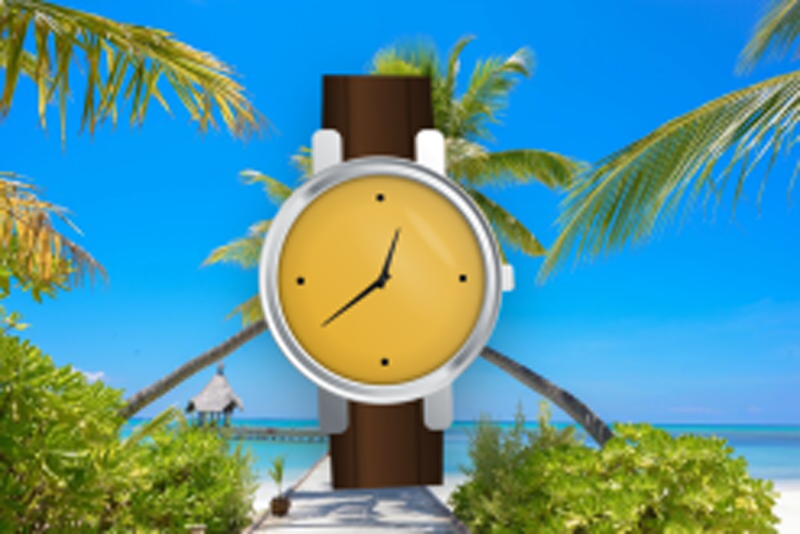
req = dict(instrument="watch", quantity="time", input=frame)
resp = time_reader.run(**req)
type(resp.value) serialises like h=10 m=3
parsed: h=12 m=39
